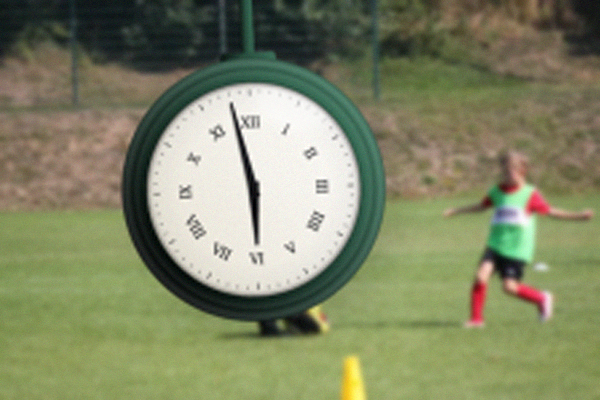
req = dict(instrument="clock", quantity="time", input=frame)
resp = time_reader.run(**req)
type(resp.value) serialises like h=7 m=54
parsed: h=5 m=58
